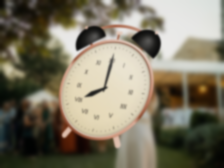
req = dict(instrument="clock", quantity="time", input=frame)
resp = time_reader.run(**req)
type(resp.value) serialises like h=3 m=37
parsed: h=8 m=0
